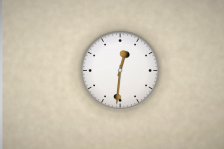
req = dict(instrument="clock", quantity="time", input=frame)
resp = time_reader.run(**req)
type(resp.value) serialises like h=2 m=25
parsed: h=12 m=31
